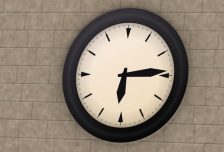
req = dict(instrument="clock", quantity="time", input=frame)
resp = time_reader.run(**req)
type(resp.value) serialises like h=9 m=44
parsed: h=6 m=14
